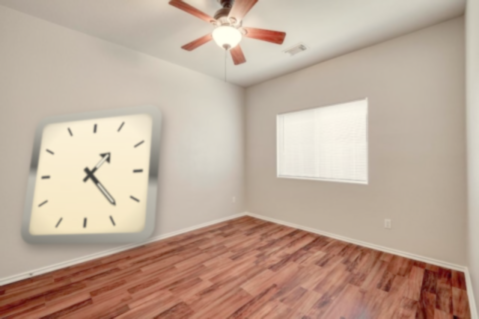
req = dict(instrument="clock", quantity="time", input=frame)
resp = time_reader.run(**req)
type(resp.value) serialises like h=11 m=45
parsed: h=1 m=23
